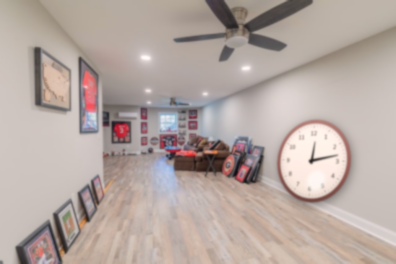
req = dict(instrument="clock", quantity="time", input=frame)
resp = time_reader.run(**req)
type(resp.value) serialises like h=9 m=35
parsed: h=12 m=13
